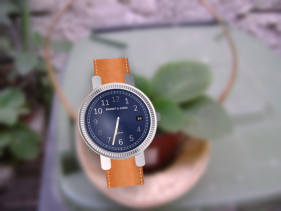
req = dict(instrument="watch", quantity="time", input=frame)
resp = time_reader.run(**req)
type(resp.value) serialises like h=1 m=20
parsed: h=6 m=33
